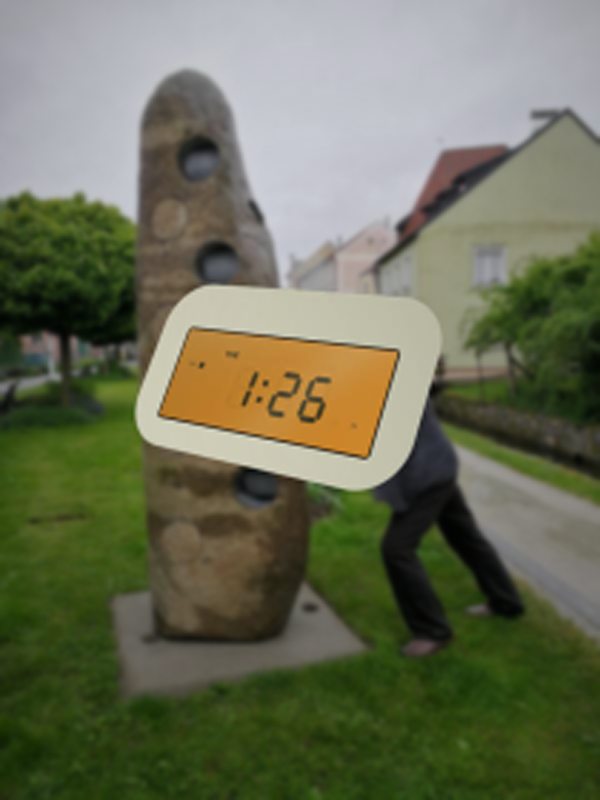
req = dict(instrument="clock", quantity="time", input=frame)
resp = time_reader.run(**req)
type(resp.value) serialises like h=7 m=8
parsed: h=1 m=26
